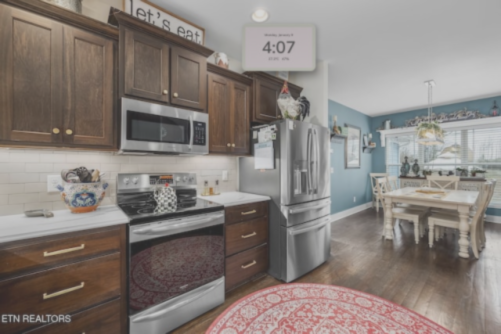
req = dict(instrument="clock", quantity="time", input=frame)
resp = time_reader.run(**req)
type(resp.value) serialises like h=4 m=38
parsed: h=4 m=7
